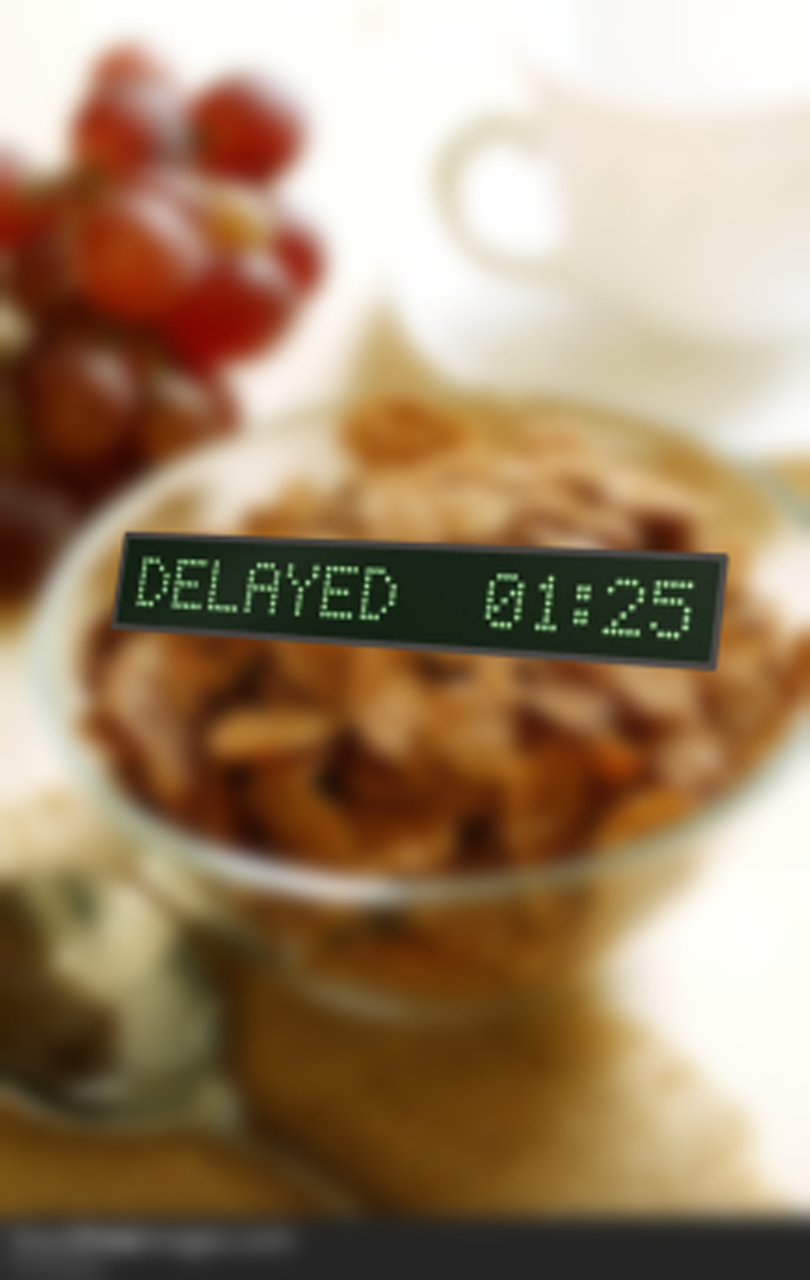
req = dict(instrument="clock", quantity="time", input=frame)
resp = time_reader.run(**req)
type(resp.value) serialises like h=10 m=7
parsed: h=1 m=25
